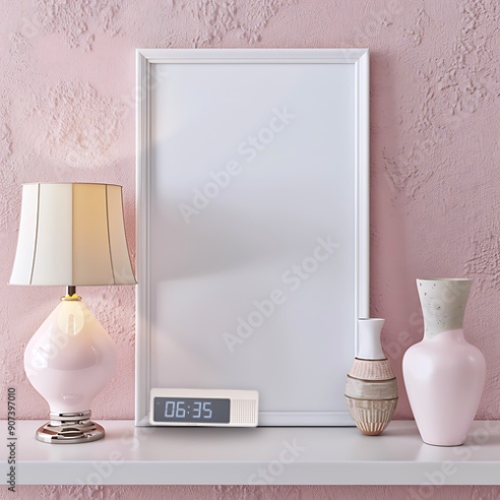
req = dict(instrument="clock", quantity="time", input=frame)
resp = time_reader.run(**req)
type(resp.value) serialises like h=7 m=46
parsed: h=6 m=35
